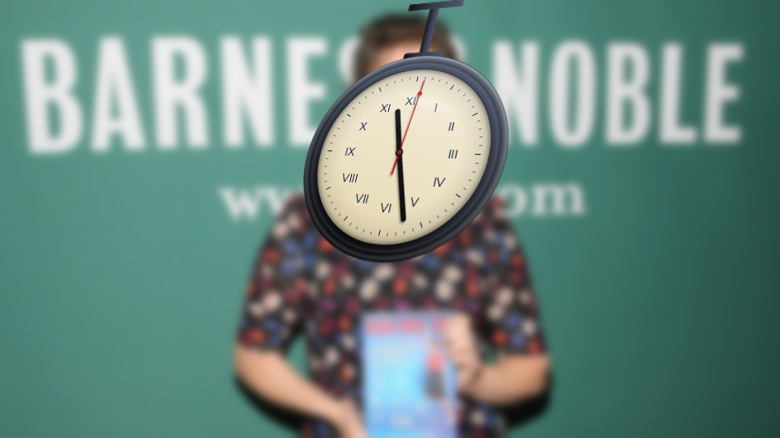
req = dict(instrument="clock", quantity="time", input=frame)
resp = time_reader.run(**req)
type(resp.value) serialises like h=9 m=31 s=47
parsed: h=11 m=27 s=1
